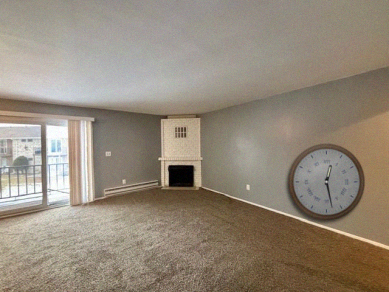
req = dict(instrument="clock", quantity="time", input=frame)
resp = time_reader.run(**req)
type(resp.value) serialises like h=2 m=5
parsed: h=12 m=28
